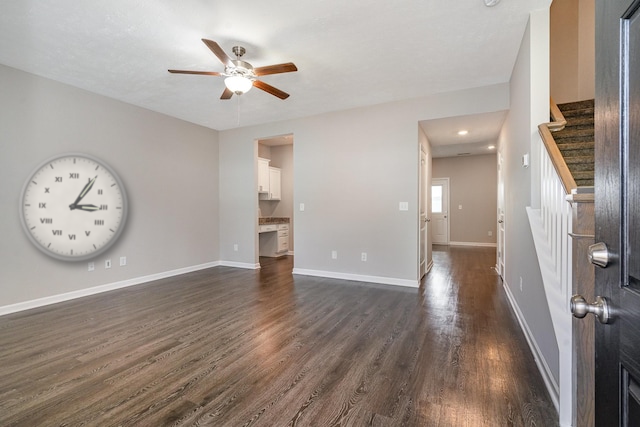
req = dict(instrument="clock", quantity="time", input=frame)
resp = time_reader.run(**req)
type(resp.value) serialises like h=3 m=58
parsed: h=3 m=6
